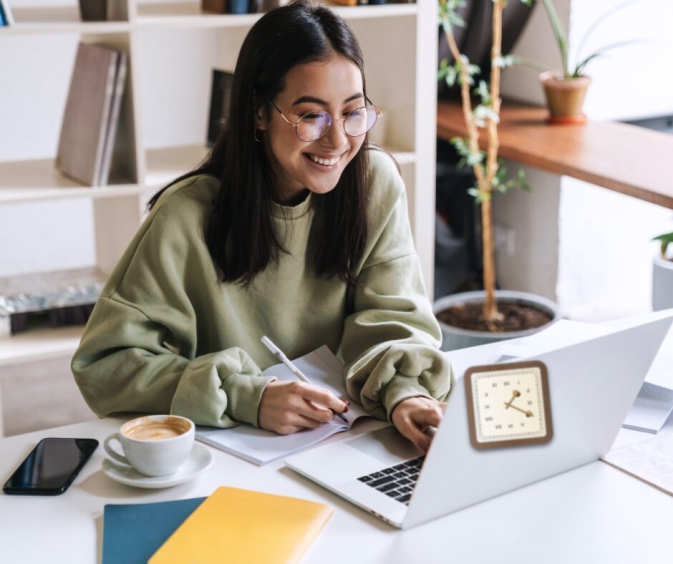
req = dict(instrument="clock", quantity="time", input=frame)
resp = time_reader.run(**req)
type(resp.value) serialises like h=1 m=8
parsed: h=1 m=20
